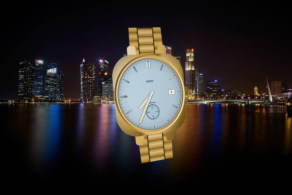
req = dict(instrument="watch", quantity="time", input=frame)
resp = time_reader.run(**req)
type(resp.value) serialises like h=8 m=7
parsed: h=7 m=35
